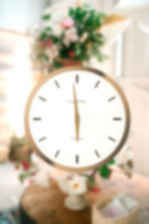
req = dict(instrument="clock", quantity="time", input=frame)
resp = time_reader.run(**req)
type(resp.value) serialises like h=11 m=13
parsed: h=5 m=59
